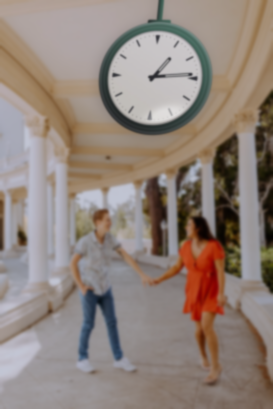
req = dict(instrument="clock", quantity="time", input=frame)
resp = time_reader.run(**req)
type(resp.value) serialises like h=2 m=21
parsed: h=1 m=14
